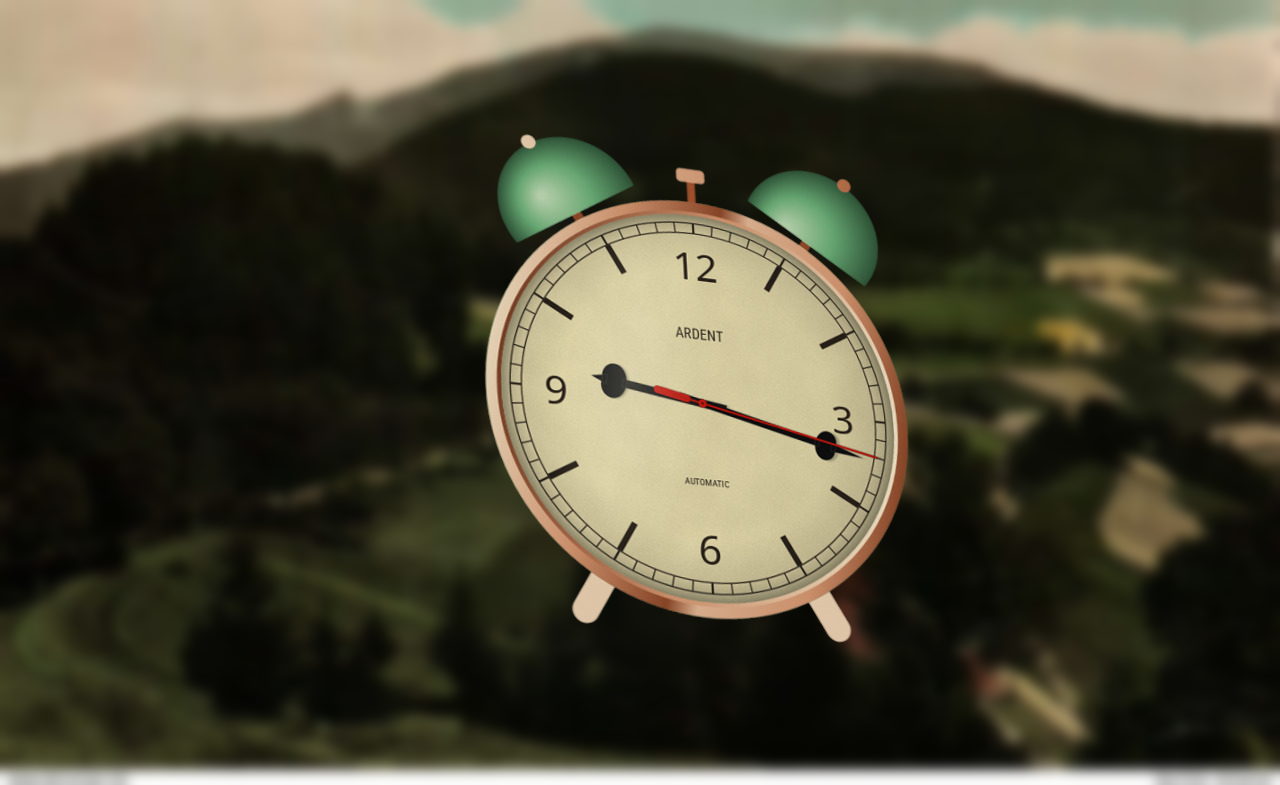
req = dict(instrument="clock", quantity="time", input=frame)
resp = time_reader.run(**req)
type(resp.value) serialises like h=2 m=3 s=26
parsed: h=9 m=17 s=17
